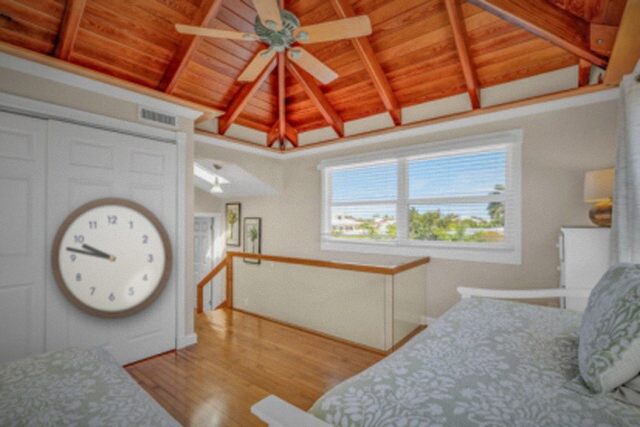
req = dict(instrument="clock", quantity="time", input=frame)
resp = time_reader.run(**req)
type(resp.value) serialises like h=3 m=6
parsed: h=9 m=47
